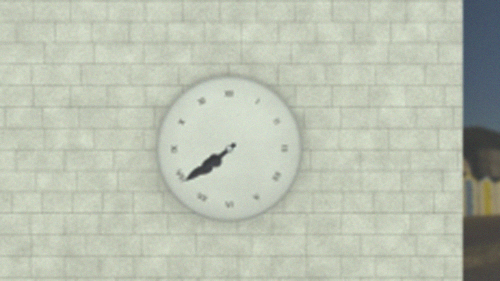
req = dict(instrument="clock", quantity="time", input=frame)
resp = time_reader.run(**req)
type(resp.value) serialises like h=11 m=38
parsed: h=7 m=39
